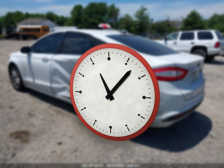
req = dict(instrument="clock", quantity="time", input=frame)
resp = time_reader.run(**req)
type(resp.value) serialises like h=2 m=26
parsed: h=11 m=7
